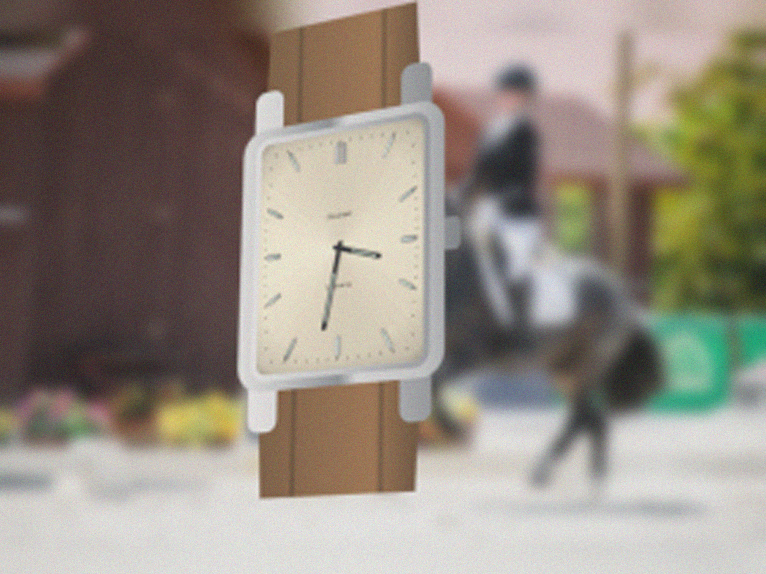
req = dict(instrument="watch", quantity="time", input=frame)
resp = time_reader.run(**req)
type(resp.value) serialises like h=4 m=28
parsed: h=3 m=32
